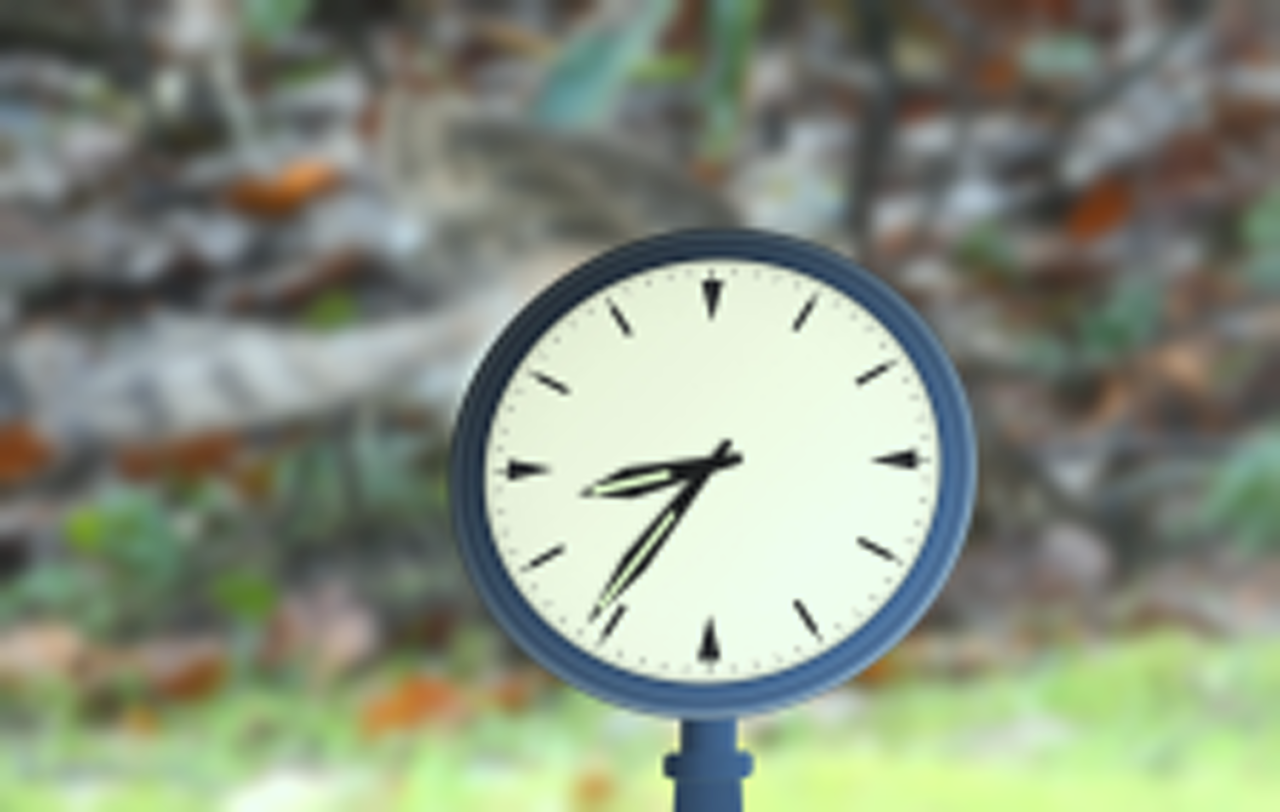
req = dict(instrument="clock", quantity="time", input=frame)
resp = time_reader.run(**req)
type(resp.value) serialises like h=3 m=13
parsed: h=8 m=36
